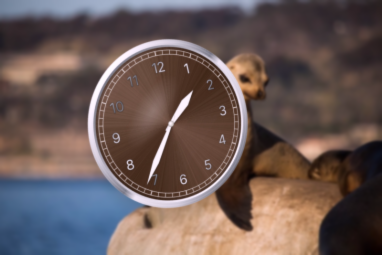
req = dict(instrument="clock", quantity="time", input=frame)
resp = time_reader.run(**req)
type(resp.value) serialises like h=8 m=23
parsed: h=1 m=36
